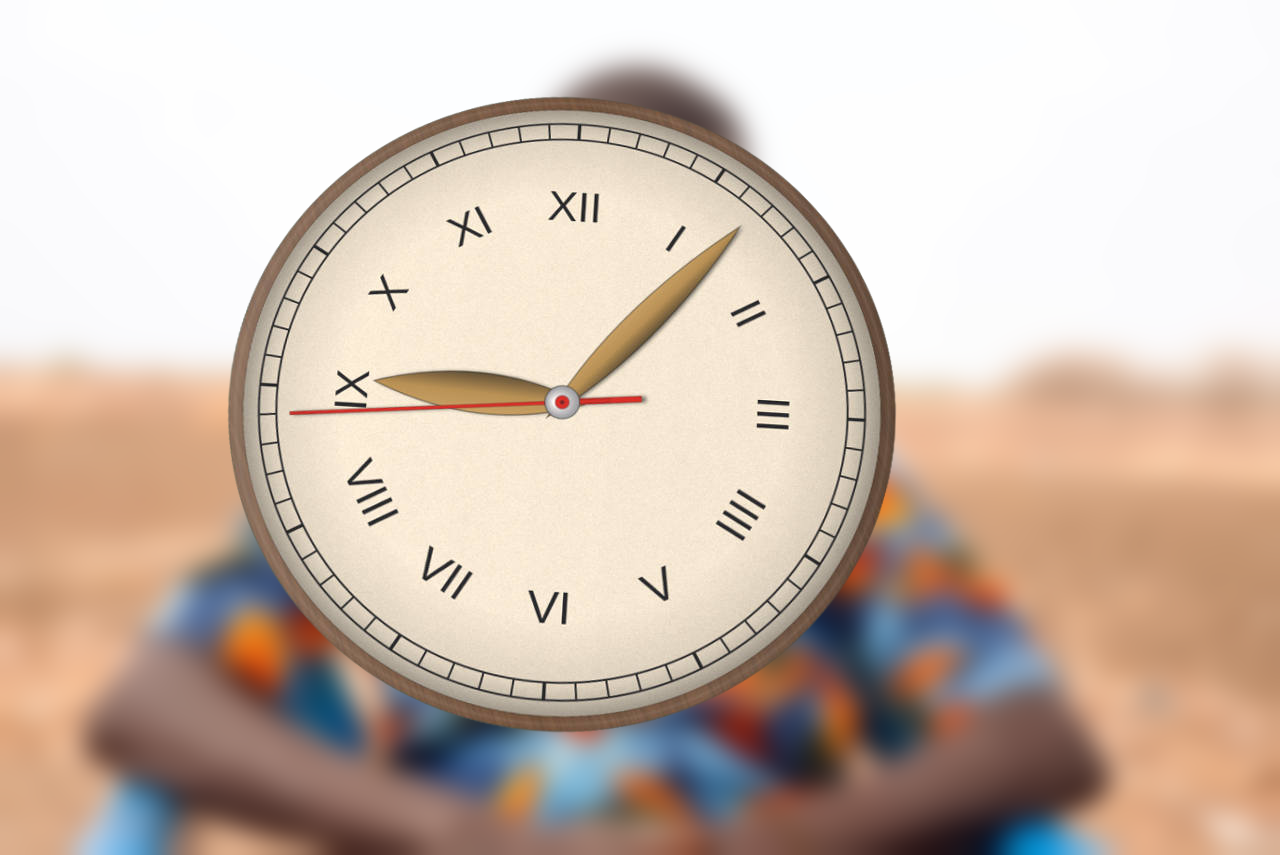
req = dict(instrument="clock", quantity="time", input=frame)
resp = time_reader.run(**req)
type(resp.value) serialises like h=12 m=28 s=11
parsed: h=9 m=6 s=44
